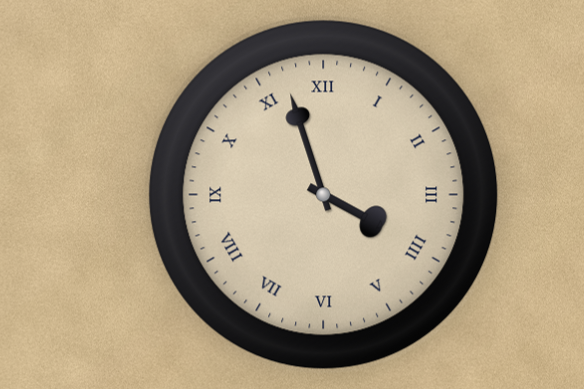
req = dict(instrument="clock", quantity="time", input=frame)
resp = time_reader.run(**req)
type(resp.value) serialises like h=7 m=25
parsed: h=3 m=57
